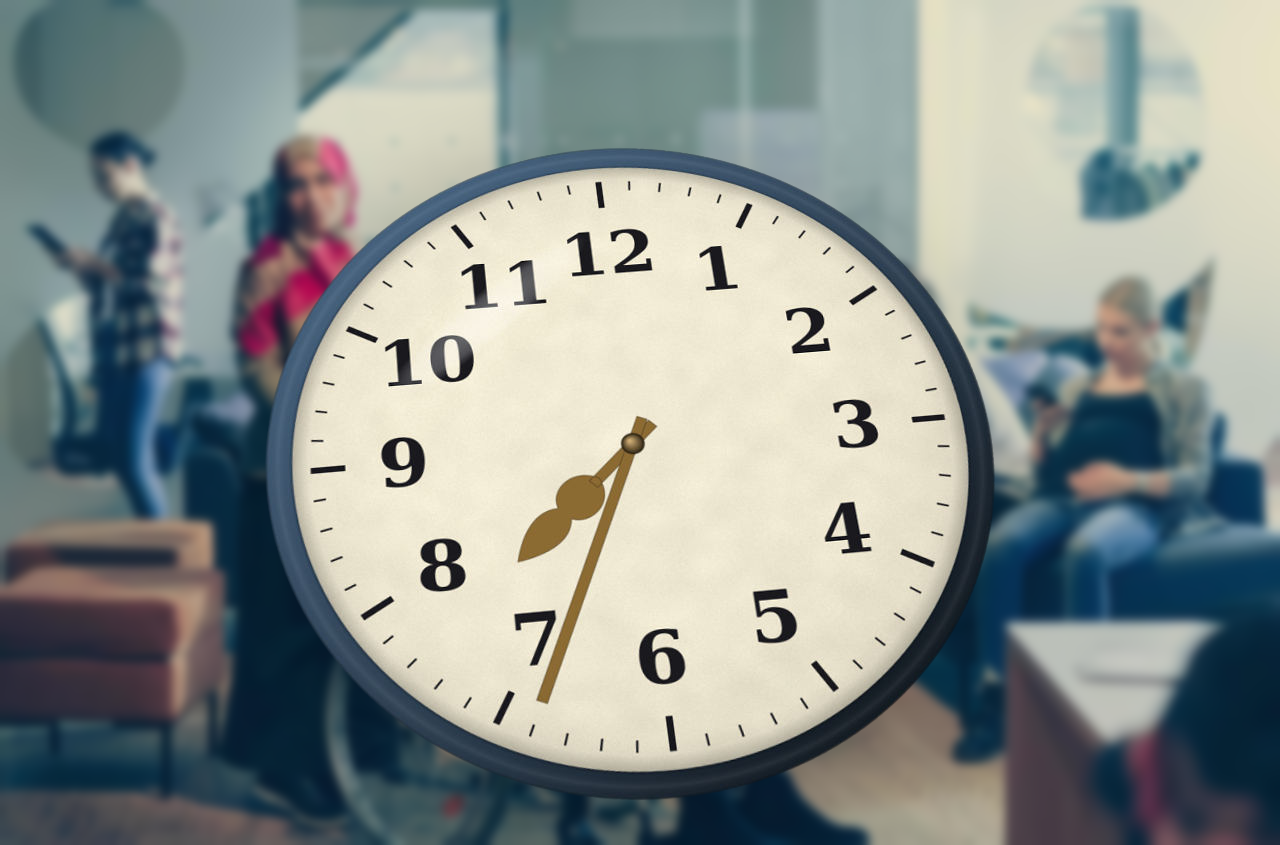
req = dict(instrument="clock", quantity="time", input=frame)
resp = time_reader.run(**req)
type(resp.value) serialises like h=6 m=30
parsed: h=7 m=34
